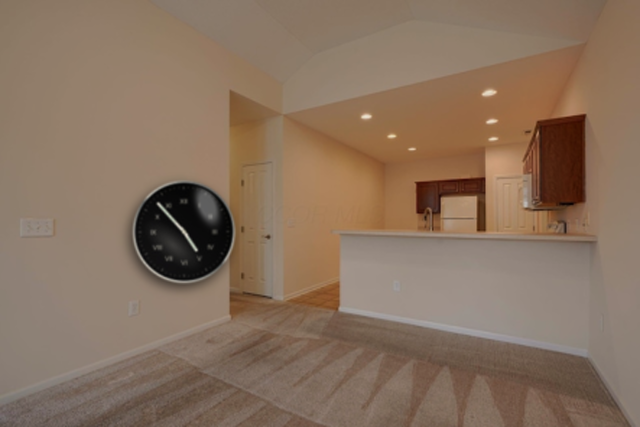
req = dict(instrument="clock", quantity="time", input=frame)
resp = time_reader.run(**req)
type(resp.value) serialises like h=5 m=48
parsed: h=4 m=53
